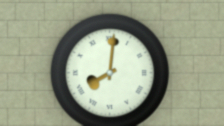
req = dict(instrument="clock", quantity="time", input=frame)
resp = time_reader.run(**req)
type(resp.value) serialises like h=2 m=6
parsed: h=8 m=1
